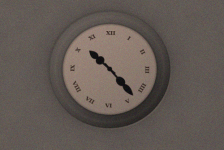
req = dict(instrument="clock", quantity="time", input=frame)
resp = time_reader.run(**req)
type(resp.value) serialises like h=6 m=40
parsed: h=10 m=23
